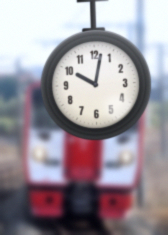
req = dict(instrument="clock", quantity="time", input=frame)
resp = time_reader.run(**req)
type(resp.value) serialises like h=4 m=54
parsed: h=10 m=2
